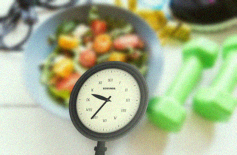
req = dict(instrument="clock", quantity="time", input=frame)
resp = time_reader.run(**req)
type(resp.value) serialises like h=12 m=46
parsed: h=9 m=36
